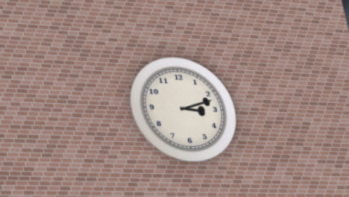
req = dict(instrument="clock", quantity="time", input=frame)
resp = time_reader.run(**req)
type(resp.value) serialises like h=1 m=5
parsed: h=3 m=12
